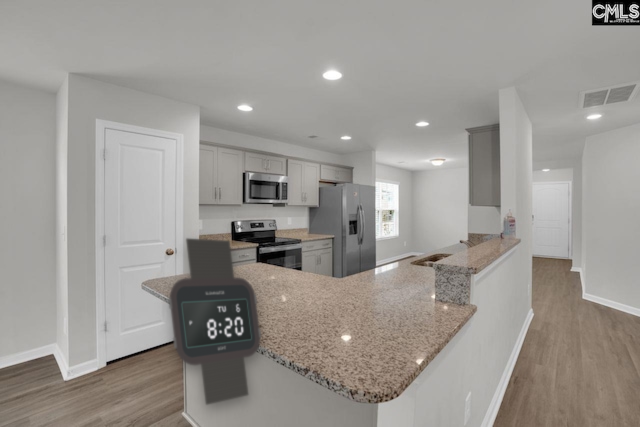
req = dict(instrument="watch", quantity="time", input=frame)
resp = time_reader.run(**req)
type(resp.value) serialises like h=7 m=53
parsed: h=8 m=20
